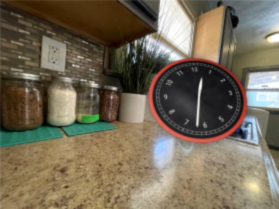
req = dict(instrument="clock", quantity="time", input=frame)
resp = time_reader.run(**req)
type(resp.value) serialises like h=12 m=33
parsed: h=12 m=32
